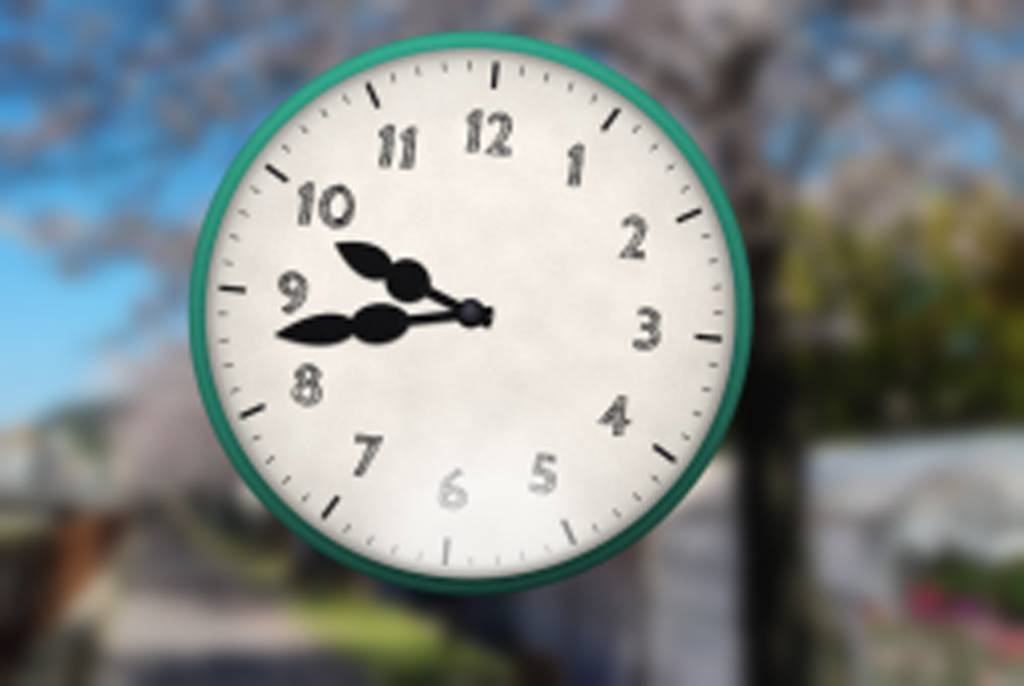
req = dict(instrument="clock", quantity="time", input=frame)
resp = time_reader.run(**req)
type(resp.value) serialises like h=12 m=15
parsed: h=9 m=43
